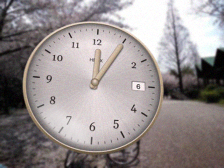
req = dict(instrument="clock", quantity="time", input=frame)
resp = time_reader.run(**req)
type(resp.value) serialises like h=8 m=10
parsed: h=12 m=5
